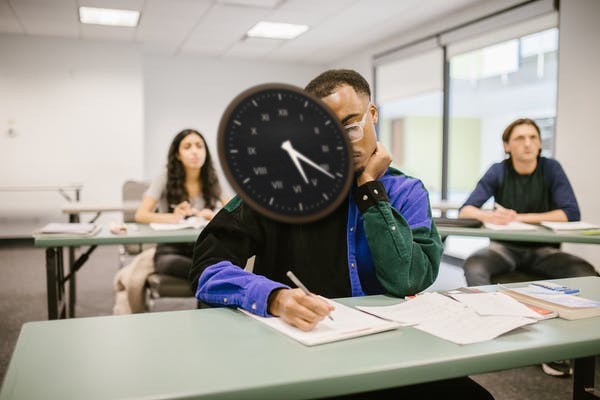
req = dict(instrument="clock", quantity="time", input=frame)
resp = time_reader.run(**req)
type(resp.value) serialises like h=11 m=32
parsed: h=5 m=21
